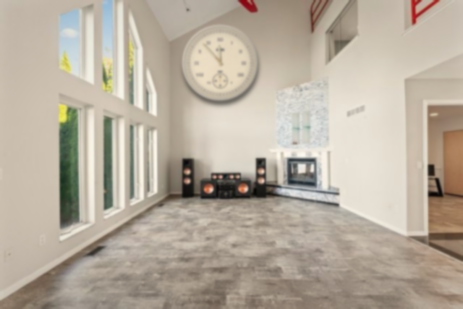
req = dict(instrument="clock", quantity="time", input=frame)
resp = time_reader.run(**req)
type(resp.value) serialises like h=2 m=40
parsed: h=11 m=53
